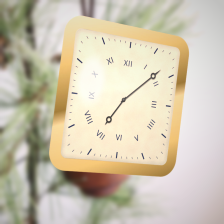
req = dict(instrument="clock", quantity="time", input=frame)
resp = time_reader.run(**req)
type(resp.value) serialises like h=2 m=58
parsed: h=7 m=8
